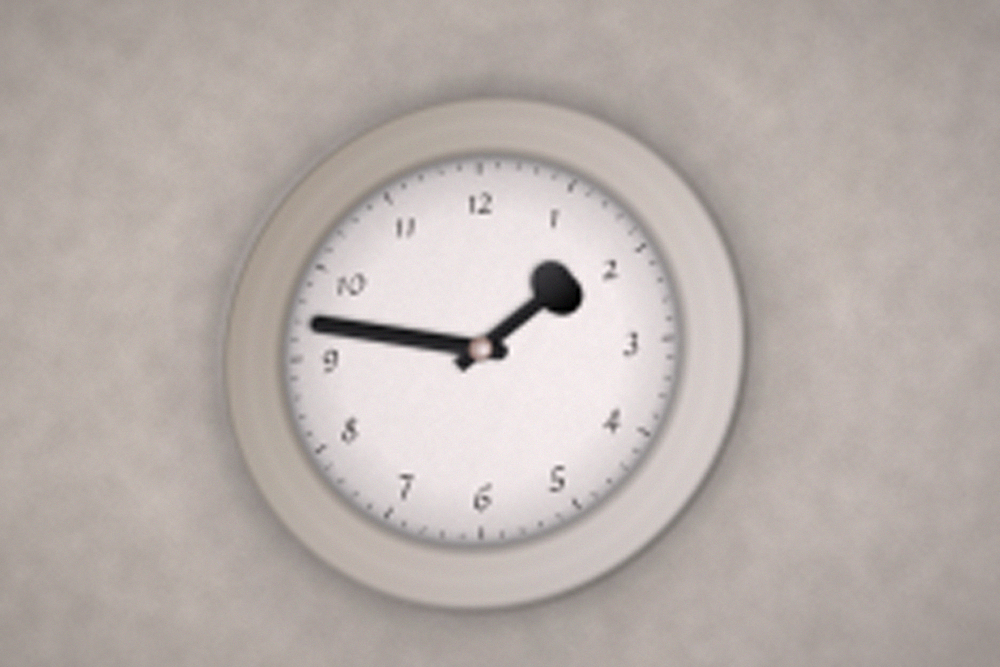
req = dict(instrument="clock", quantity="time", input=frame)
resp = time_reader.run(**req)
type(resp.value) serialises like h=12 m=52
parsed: h=1 m=47
